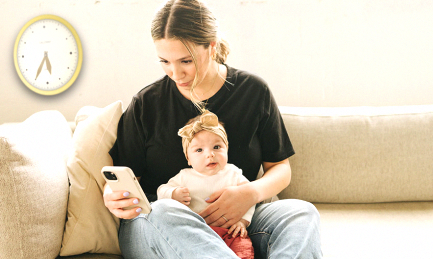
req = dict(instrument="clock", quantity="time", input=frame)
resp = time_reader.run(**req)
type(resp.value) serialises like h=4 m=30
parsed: h=5 m=35
